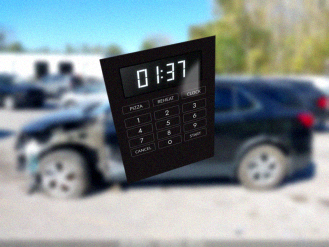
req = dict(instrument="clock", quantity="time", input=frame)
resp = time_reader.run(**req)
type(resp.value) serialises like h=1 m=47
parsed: h=1 m=37
